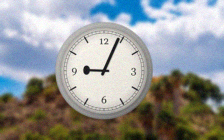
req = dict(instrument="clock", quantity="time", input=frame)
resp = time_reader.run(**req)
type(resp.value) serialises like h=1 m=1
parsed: h=9 m=4
